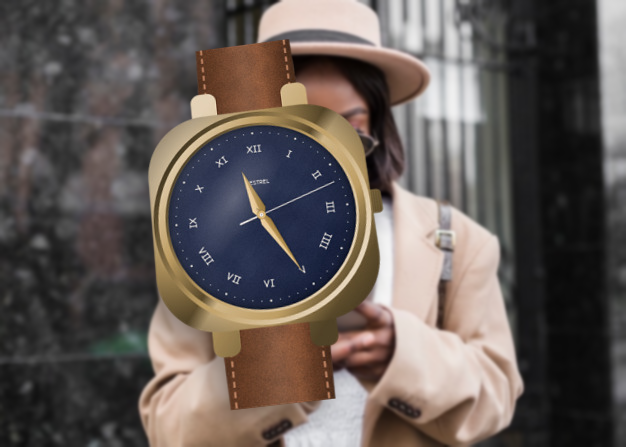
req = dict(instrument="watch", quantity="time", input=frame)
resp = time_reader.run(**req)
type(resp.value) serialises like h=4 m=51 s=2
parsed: h=11 m=25 s=12
